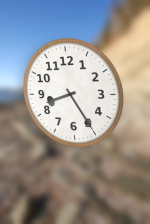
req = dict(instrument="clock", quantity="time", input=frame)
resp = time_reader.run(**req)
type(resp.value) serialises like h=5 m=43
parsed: h=8 m=25
